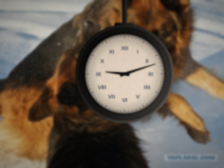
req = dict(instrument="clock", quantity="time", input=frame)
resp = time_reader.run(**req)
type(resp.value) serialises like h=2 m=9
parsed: h=9 m=12
